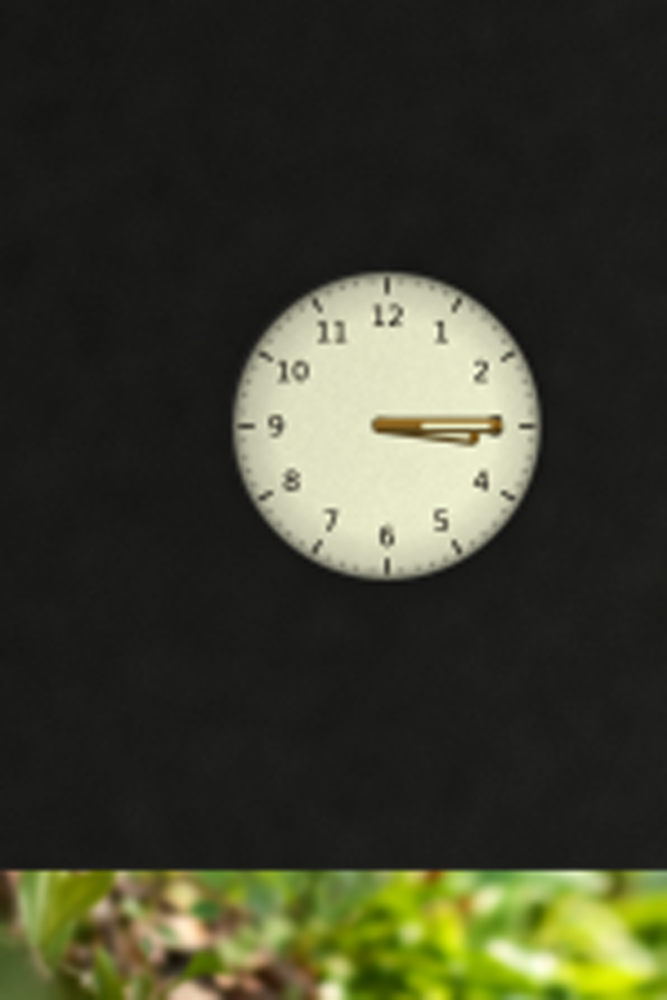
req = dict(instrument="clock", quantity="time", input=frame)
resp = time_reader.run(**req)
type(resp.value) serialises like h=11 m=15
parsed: h=3 m=15
